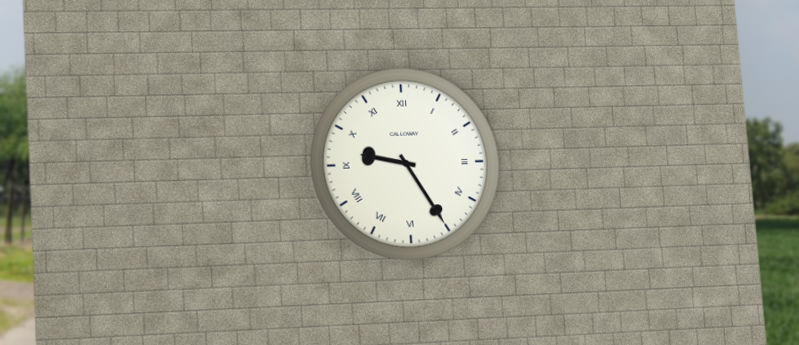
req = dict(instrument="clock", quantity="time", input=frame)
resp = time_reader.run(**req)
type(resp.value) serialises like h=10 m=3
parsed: h=9 m=25
